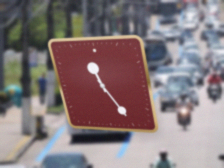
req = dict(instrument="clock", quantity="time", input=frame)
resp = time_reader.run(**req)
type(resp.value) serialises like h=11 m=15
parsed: h=11 m=25
